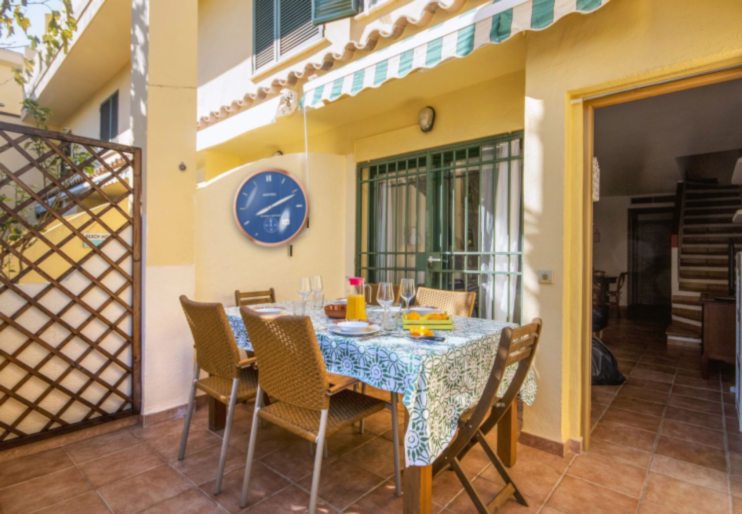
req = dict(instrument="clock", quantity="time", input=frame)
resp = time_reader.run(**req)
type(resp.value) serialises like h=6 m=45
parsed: h=8 m=11
